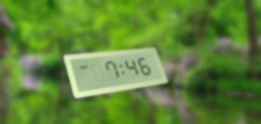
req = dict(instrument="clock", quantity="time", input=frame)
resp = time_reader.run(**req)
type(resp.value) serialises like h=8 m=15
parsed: h=7 m=46
